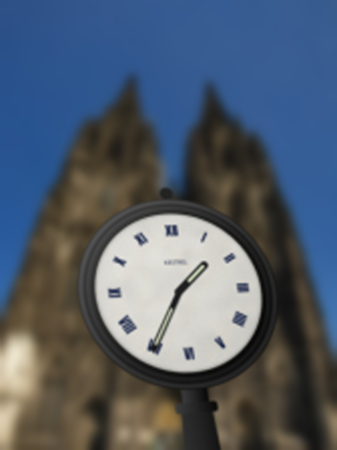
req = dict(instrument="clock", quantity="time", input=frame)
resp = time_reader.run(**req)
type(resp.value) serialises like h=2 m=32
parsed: h=1 m=35
